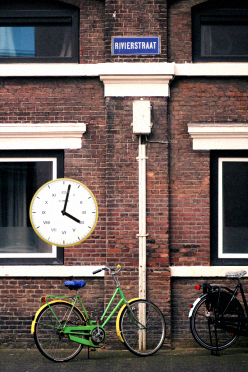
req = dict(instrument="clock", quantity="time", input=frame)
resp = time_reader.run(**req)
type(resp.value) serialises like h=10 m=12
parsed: h=4 m=2
